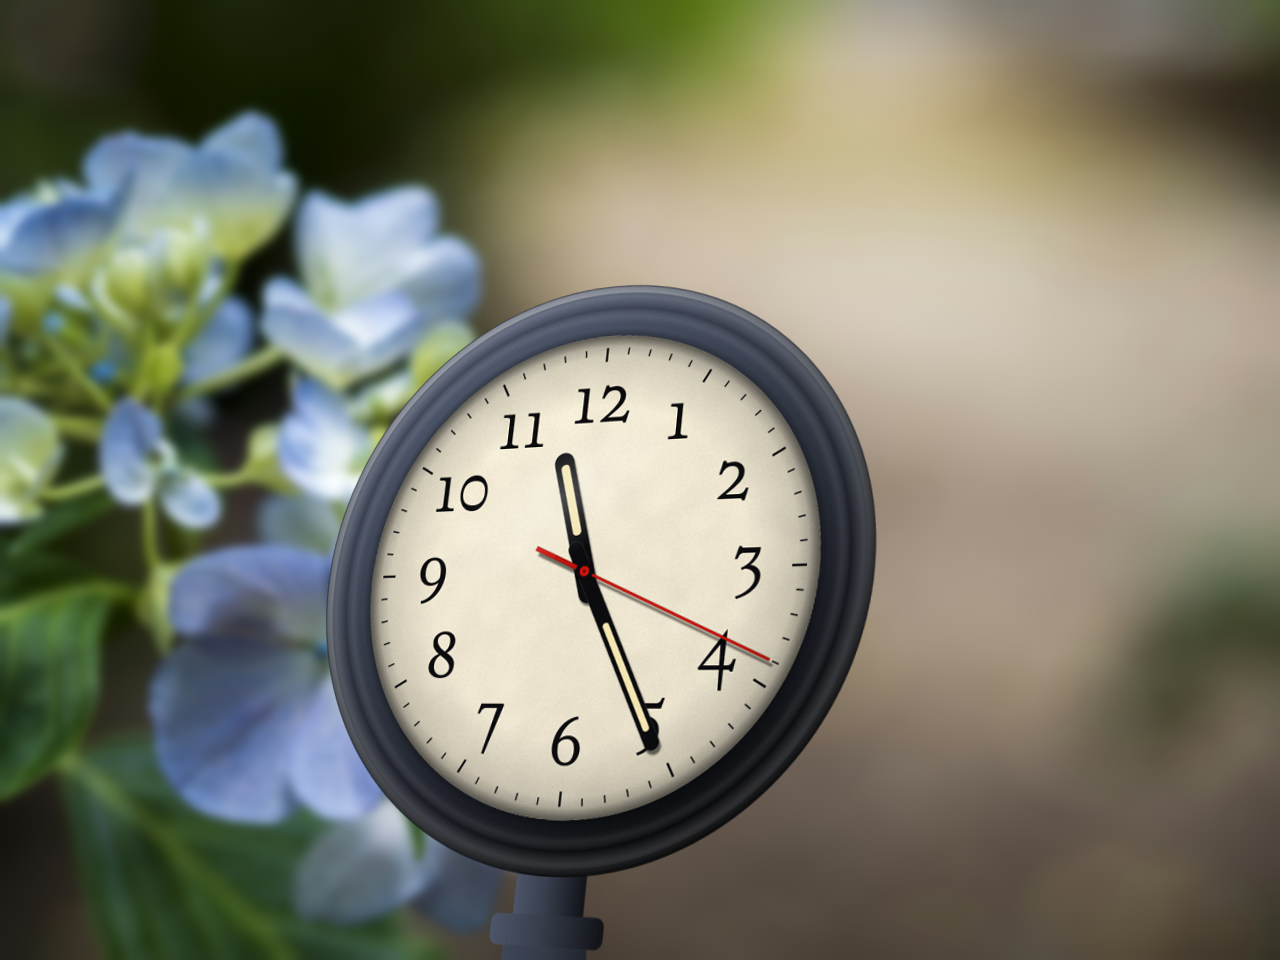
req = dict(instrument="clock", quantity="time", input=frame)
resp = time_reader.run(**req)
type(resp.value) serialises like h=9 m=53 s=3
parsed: h=11 m=25 s=19
